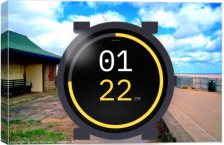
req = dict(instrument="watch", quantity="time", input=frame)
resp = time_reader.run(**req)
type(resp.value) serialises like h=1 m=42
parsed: h=1 m=22
